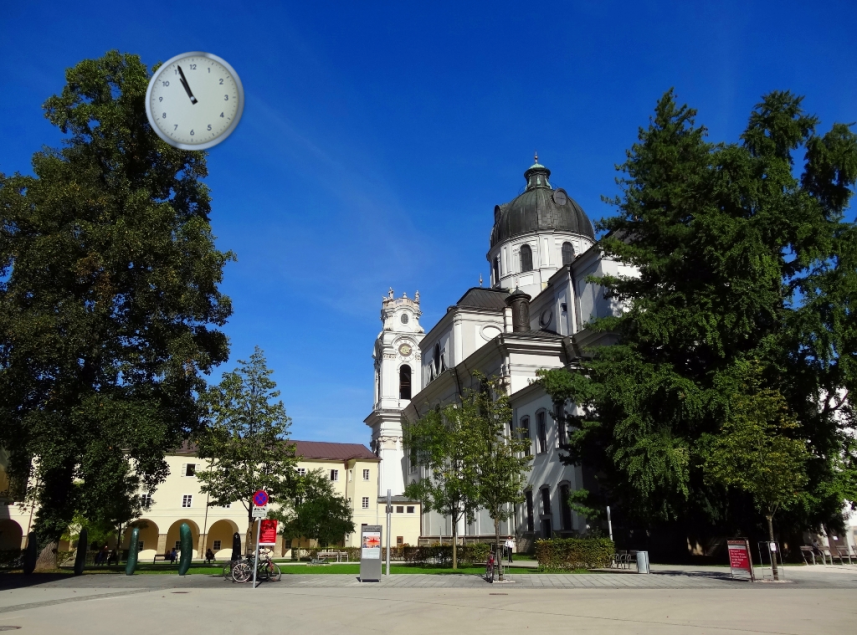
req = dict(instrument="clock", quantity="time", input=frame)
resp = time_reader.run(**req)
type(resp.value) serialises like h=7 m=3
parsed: h=10 m=56
